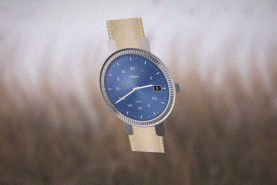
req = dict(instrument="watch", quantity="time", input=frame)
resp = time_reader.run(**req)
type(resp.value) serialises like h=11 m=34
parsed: h=2 m=40
